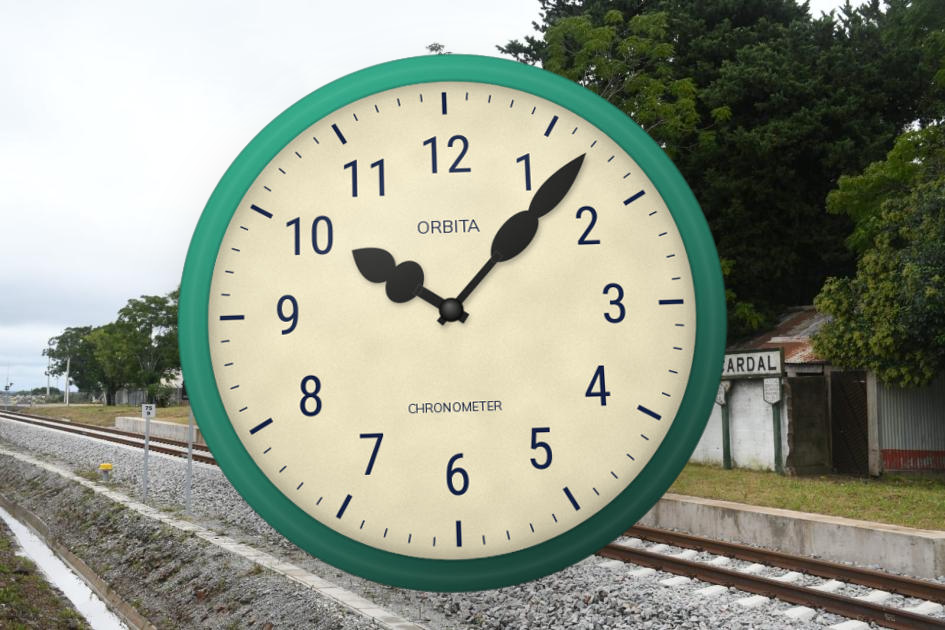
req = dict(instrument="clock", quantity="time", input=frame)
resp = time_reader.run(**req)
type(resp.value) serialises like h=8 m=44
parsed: h=10 m=7
